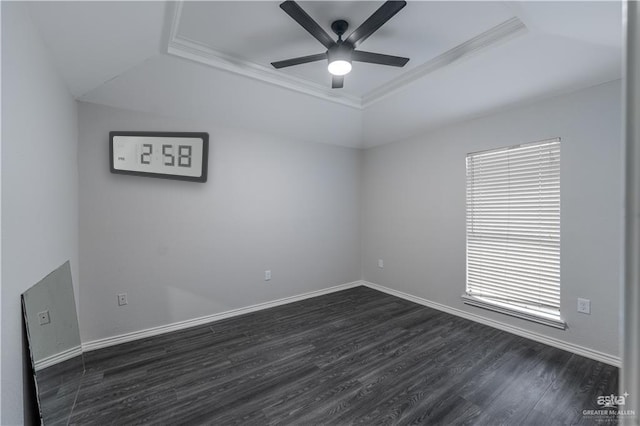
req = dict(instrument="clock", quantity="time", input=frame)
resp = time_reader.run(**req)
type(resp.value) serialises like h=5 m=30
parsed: h=2 m=58
